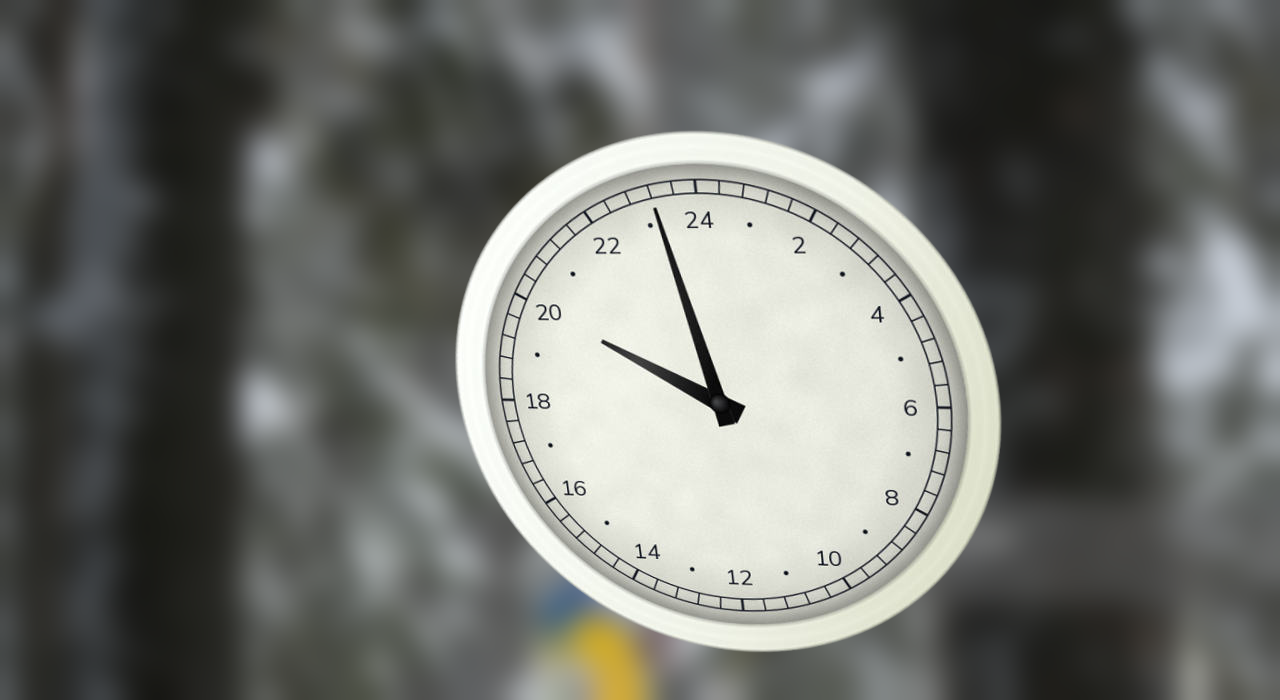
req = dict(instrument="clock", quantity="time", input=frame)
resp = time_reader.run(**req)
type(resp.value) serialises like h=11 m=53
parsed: h=19 m=58
